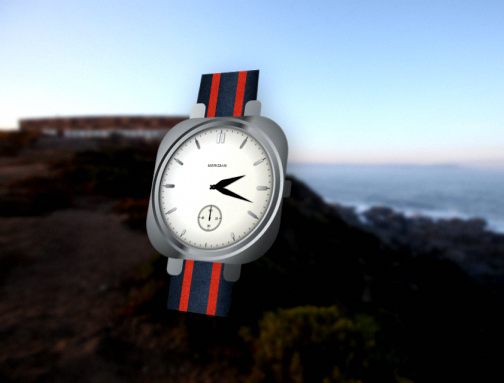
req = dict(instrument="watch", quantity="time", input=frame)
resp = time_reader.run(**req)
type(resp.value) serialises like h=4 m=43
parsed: h=2 m=18
